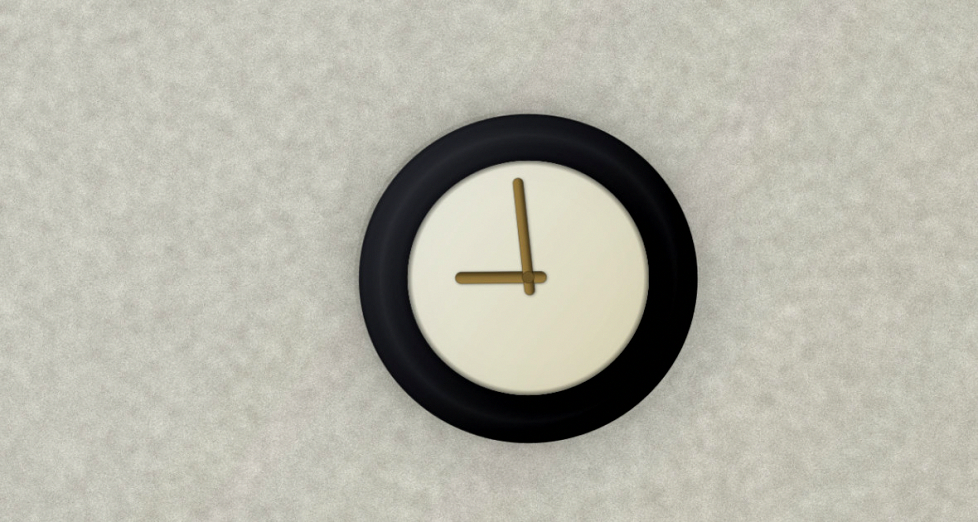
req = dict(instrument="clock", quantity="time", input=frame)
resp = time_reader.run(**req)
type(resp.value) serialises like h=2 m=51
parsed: h=8 m=59
